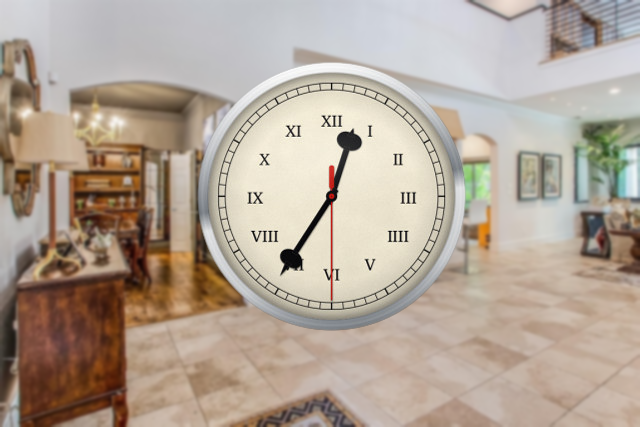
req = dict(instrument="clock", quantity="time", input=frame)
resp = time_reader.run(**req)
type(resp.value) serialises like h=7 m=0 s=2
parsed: h=12 m=35 s=30
